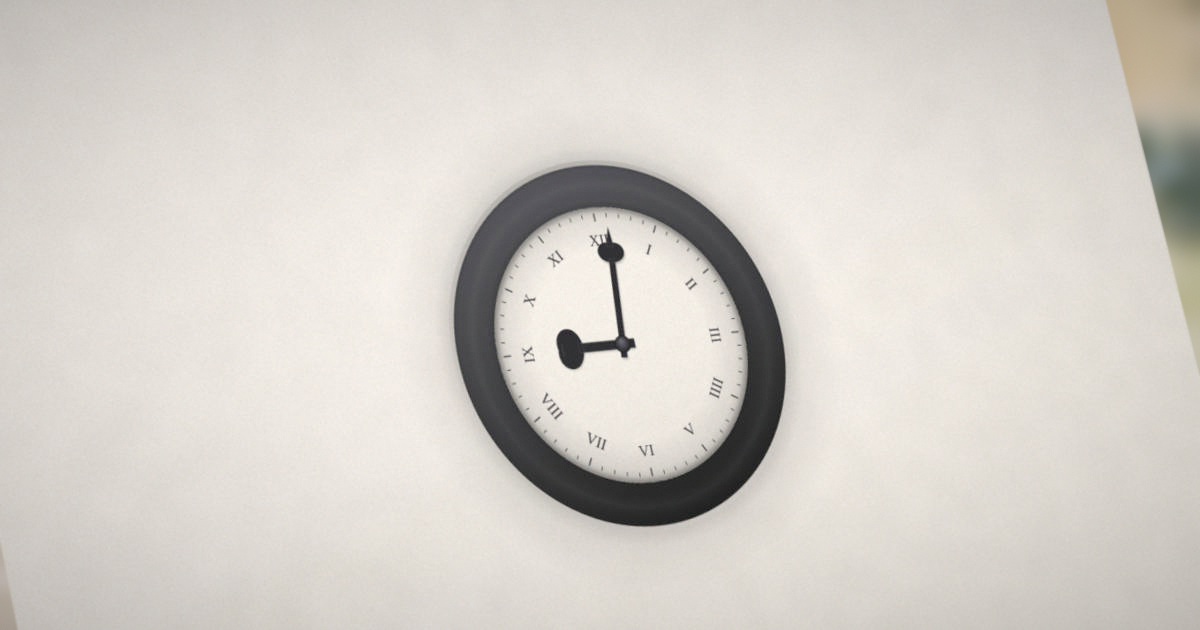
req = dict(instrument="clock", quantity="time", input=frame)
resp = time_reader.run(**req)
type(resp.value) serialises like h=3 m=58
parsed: h=9 m=1
